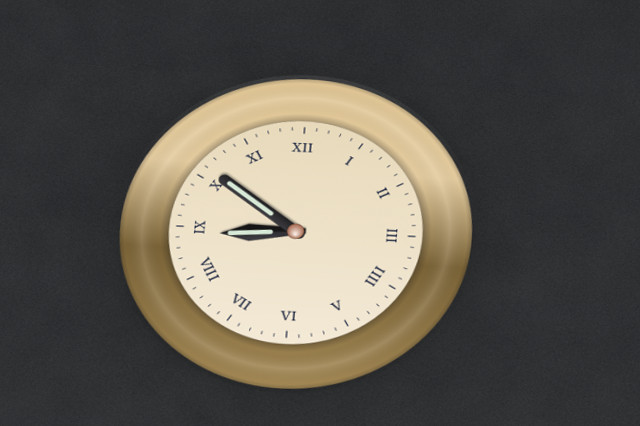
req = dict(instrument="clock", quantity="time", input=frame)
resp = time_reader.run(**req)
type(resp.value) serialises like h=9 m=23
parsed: h=8 m=51
